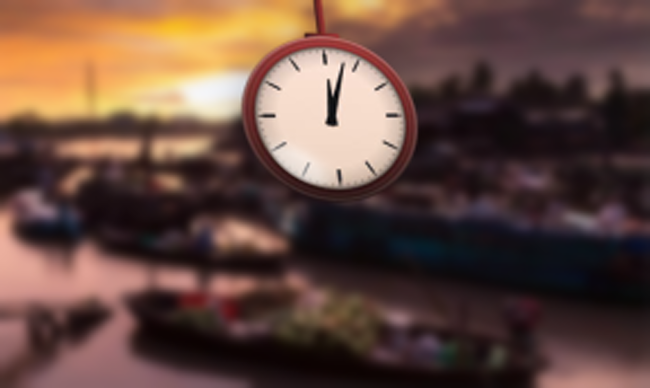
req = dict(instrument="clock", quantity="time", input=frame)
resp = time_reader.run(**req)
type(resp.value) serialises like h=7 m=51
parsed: h=12 m=3
